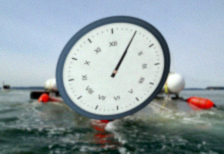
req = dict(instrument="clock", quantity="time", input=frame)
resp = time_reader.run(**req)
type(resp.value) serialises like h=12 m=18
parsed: h=1 m=5
